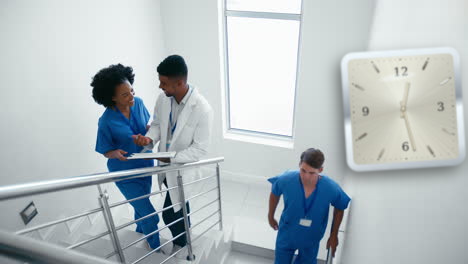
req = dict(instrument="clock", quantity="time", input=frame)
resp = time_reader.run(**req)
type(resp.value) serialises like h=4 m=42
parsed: h=12 m=28
